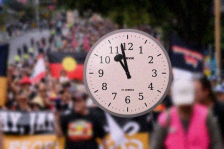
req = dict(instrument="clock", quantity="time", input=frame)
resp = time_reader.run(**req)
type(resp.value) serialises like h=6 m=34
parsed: h=10 m=58
